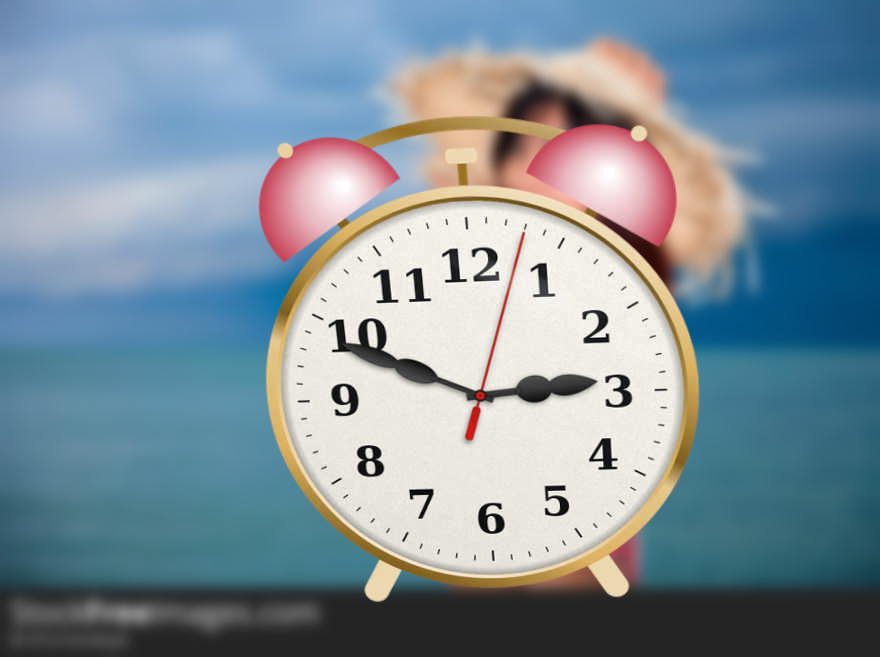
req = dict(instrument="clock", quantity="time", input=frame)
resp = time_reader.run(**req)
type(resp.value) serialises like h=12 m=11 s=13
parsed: h=2 m=49 s=3
